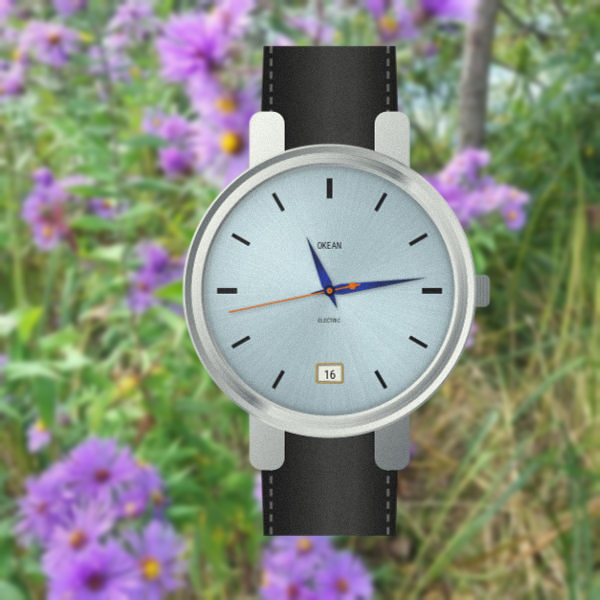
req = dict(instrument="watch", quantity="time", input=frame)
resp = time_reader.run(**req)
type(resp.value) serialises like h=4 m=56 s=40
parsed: h=11 m=13 s=43
